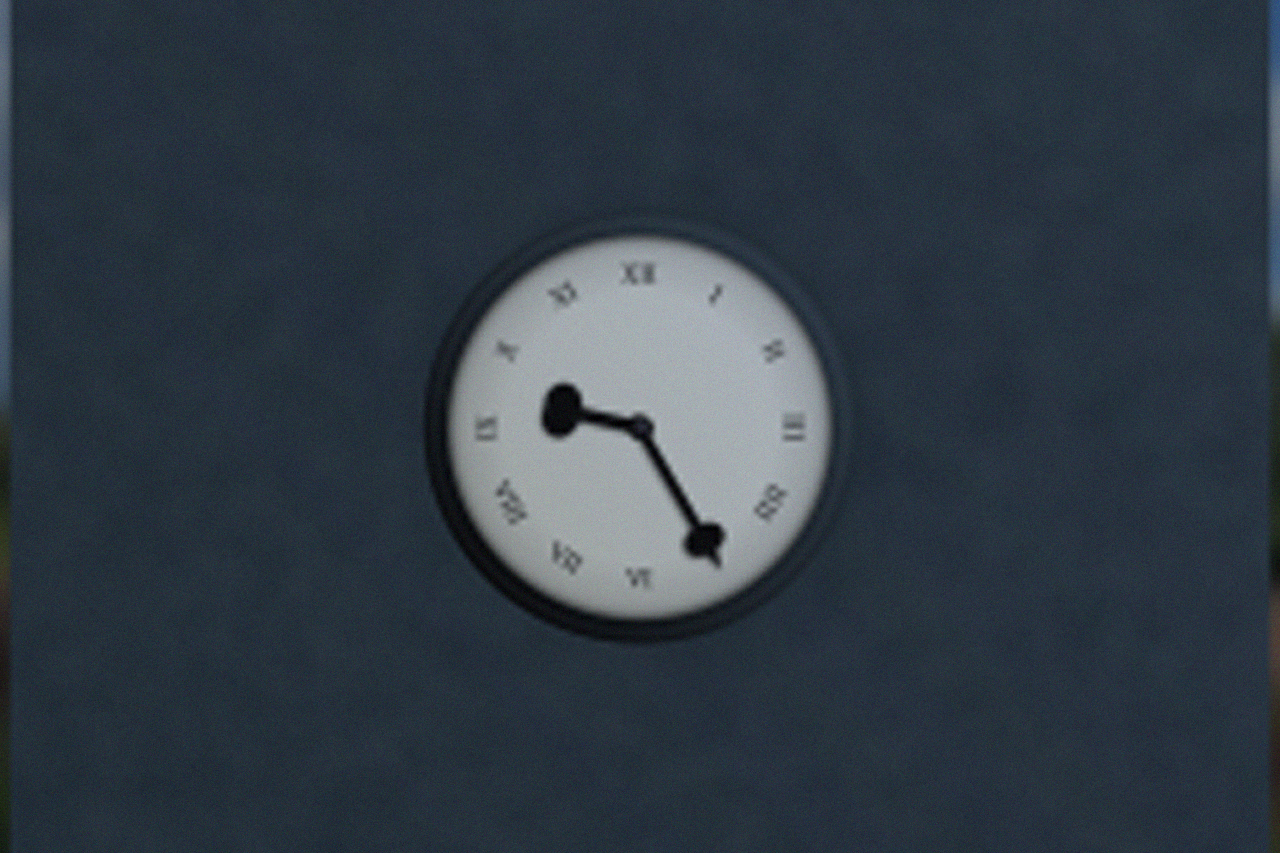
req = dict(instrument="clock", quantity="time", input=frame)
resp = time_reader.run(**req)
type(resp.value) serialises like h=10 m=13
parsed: h=9 m=25
